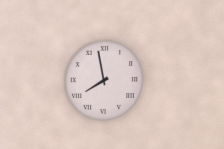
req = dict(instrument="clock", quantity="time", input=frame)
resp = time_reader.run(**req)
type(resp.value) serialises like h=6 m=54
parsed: h=7 m=58
